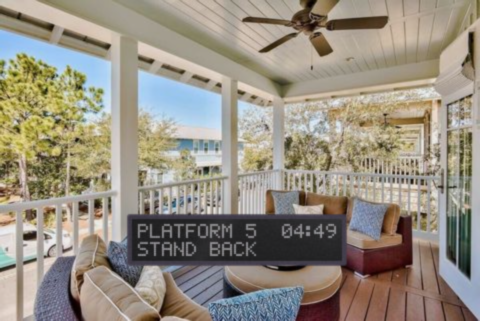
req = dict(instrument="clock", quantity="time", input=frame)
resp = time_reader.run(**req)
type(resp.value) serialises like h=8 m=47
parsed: h=4 m=49
